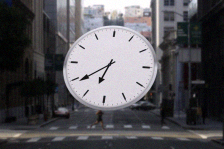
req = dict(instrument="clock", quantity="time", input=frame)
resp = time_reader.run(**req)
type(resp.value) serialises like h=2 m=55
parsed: h=6 m=39
